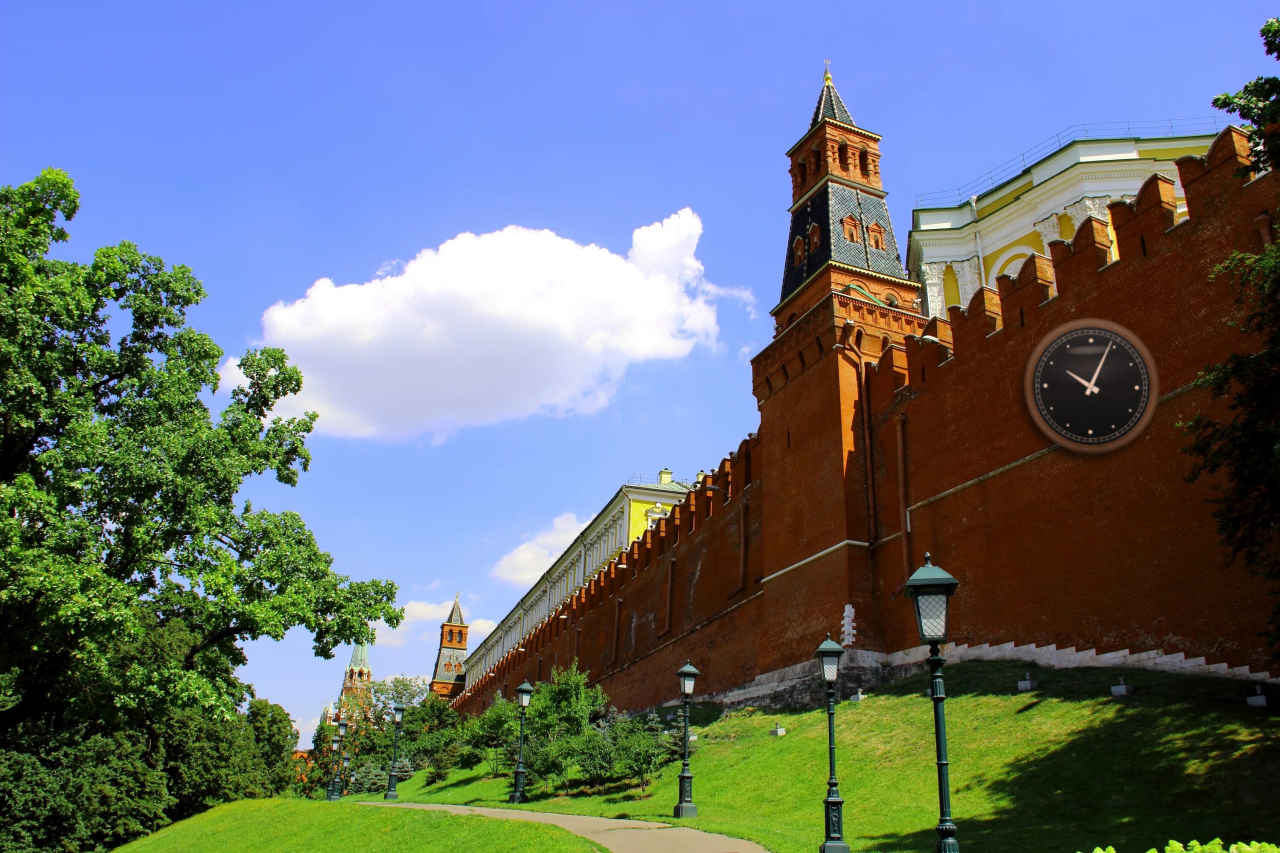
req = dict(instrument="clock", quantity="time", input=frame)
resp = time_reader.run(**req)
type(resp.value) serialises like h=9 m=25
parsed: h=10 m=4
